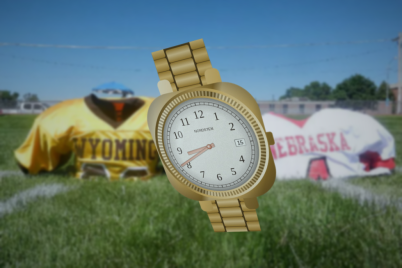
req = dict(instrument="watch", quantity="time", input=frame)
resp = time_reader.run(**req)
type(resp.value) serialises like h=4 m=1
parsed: h=8 m=41
